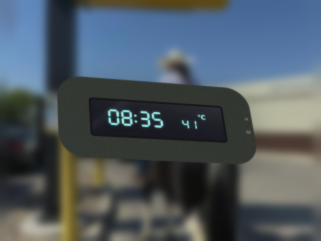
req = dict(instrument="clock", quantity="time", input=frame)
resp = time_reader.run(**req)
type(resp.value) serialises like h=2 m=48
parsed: h=8 m=35
